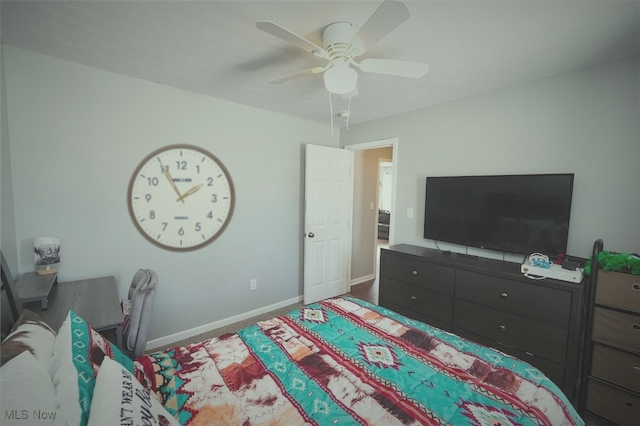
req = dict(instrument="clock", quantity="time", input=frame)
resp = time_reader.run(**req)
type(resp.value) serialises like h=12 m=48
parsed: h=1 m=55
